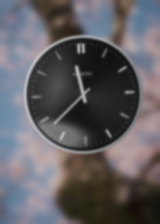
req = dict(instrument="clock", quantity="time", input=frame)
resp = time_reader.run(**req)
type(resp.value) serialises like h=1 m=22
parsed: h=11 m=38
